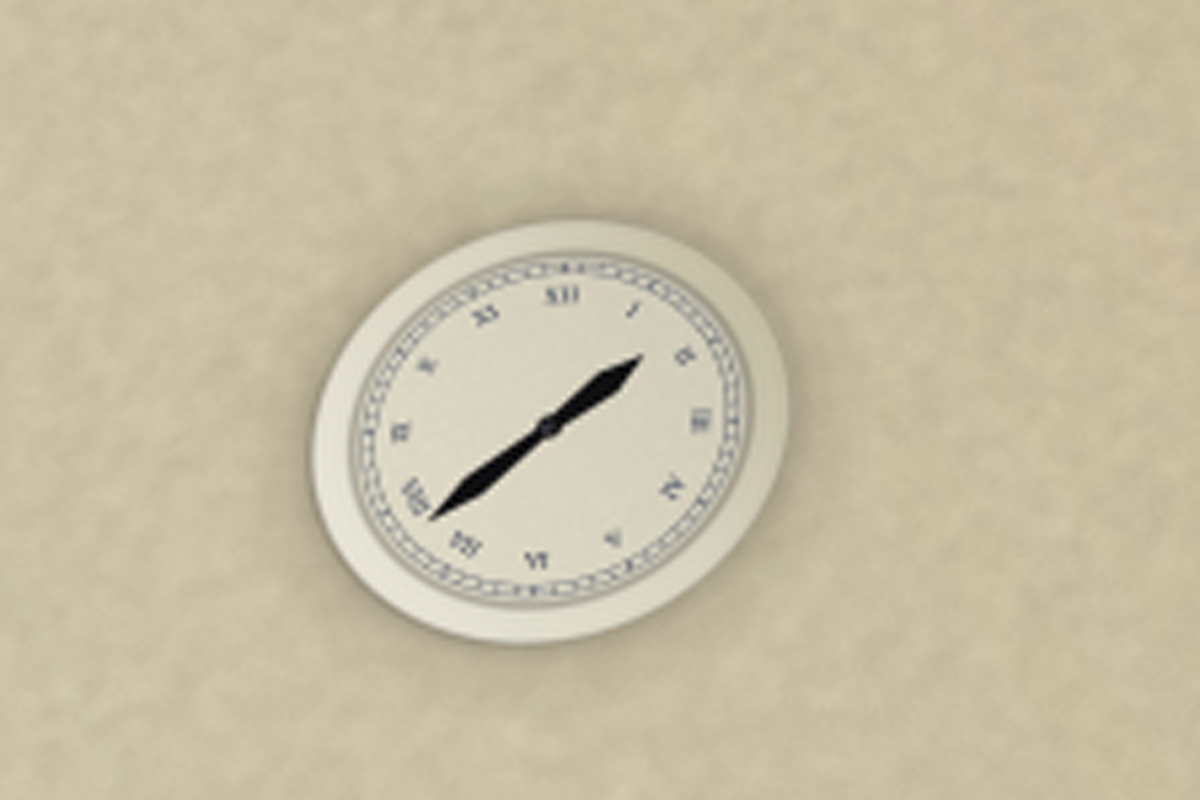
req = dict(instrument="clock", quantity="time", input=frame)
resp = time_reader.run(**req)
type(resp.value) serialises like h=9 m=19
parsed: h=1 m=38
